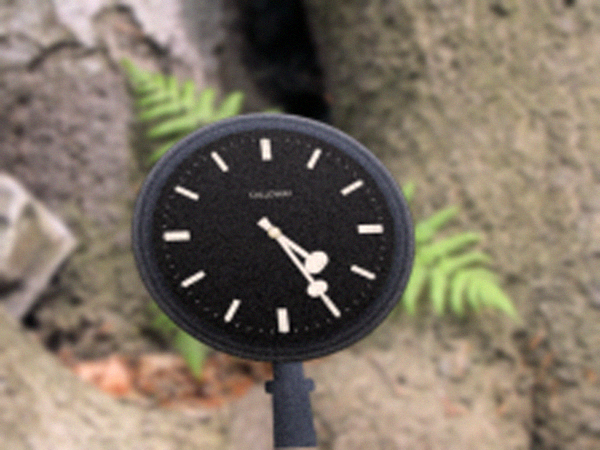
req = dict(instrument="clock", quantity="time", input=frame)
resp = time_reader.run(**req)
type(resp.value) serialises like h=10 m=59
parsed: h=4 m=25
